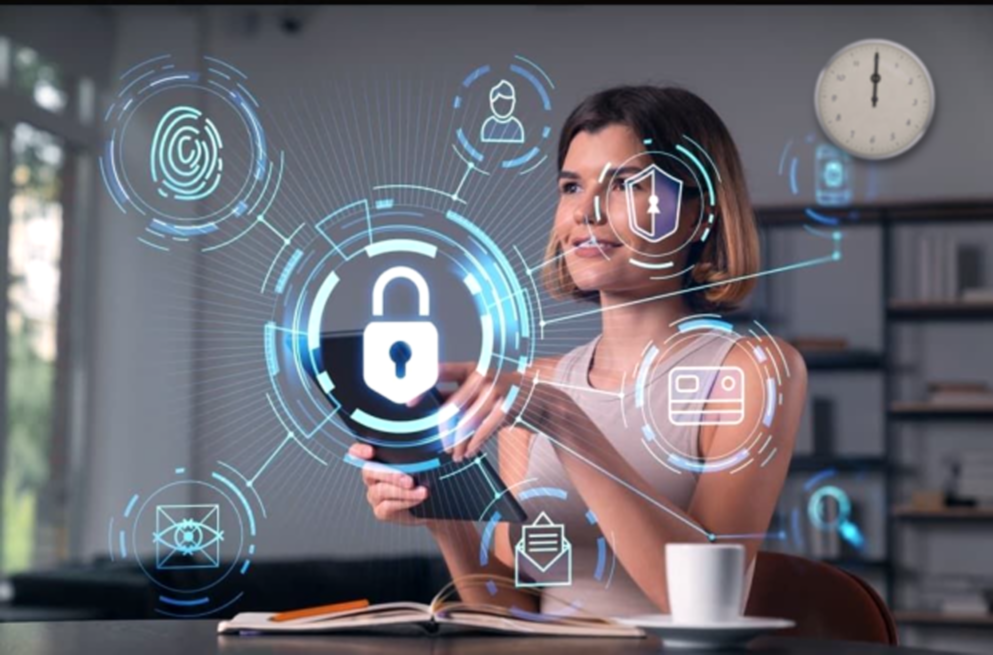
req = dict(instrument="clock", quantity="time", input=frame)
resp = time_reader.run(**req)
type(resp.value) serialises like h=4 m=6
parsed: h=12 m=0
